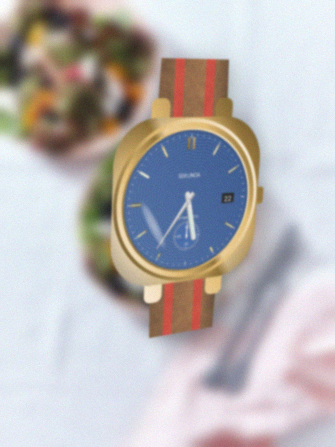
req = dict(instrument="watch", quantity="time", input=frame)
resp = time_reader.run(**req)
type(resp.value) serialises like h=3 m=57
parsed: h=5 m=36
